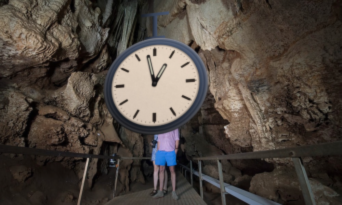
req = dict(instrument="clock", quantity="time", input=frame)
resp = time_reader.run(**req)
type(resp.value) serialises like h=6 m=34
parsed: h=12 m=58
